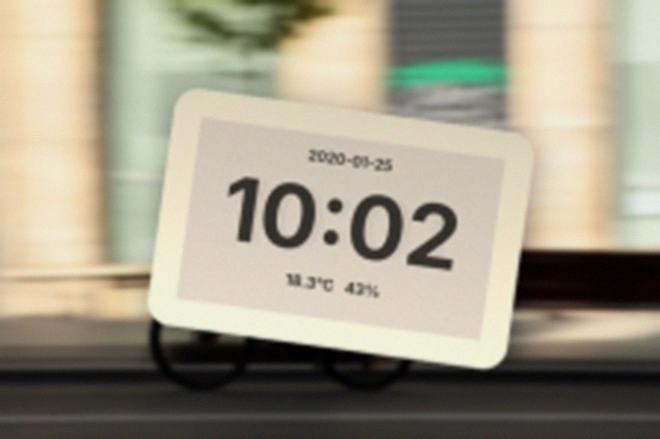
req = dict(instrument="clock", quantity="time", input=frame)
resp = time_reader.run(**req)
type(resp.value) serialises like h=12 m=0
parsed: h=10 m=2
